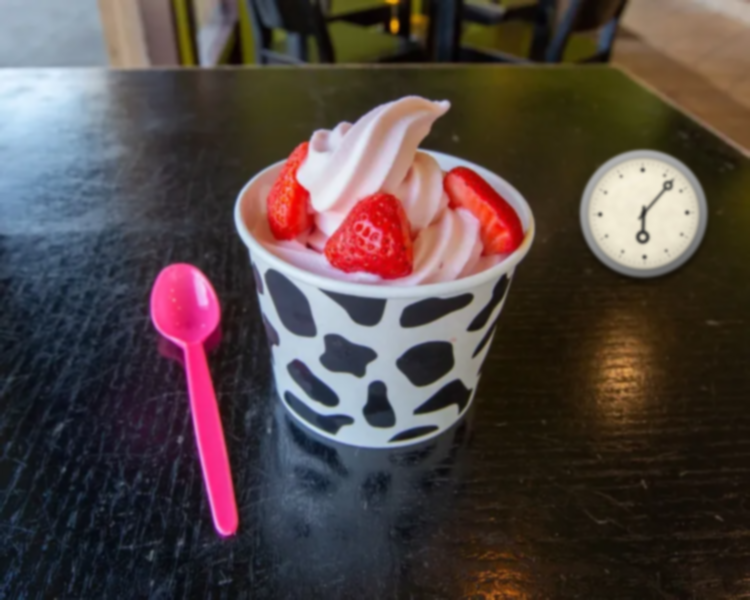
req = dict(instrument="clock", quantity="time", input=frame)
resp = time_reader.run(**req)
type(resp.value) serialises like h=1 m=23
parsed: h=6 m=7
